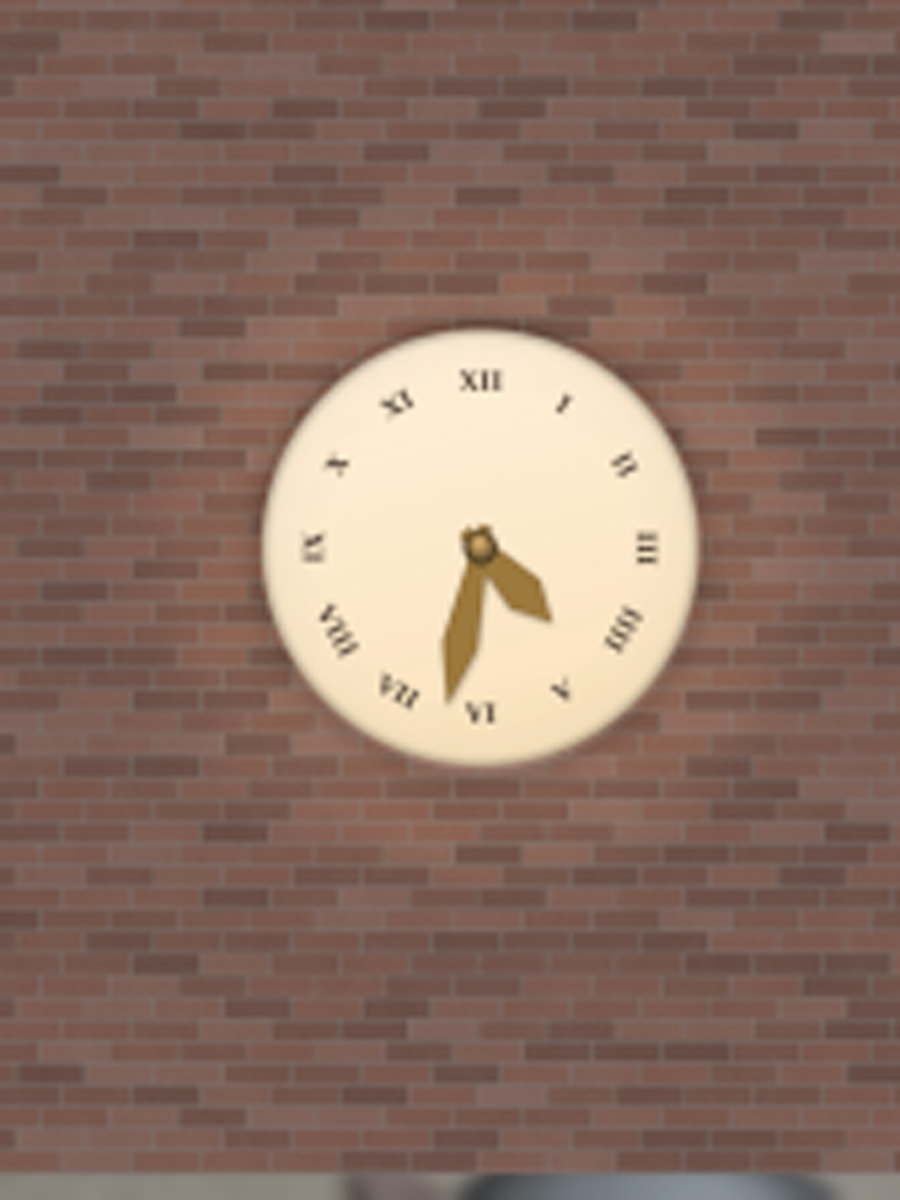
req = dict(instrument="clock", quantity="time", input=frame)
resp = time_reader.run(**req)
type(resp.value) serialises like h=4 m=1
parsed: h=4 m=32
